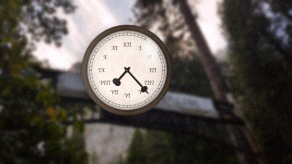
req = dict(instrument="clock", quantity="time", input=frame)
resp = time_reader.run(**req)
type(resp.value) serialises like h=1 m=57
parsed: h=7 m=23
